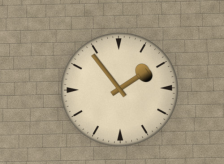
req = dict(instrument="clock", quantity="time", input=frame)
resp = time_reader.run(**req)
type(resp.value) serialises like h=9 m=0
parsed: h=1 m=54
